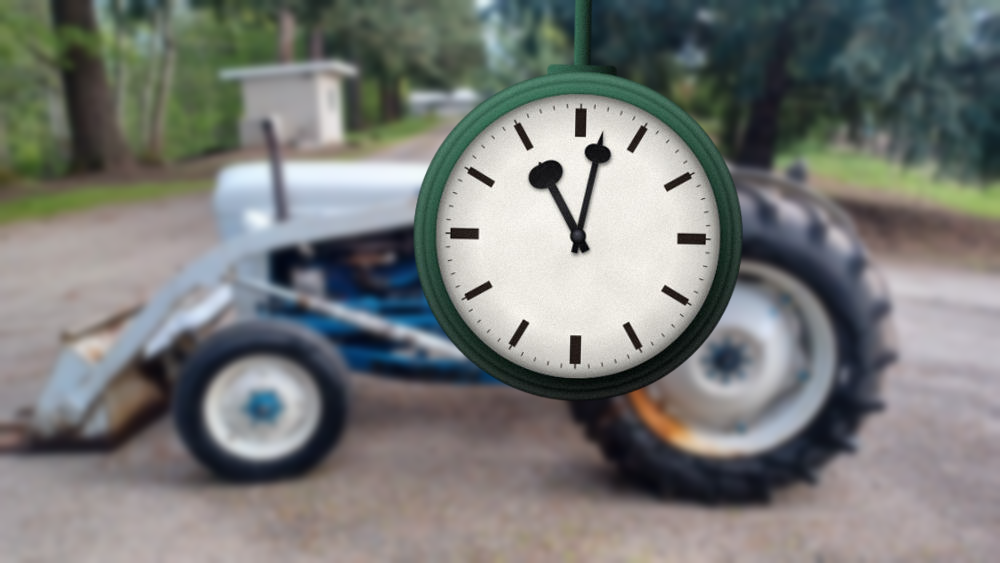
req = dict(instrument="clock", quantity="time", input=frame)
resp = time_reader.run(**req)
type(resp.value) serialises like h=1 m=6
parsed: h=11 m=2
